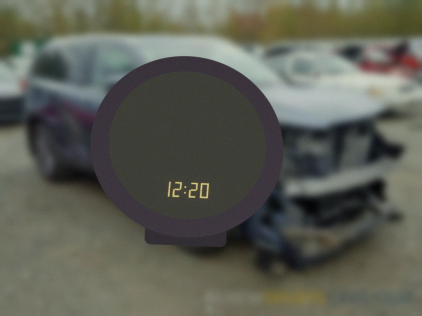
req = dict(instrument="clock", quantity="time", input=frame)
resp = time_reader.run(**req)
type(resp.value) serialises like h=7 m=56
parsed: h=12 m=20
